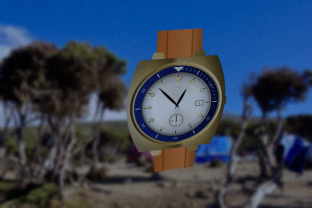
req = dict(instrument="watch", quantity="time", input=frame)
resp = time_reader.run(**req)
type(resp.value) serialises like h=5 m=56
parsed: h=12 m=53
